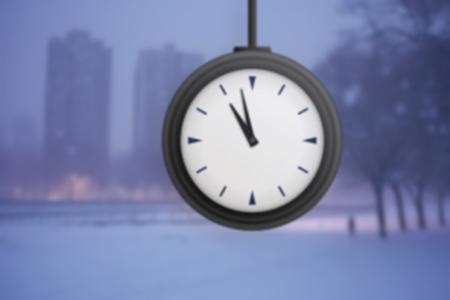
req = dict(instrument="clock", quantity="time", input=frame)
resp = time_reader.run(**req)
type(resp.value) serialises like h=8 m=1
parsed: h=10 m=58
